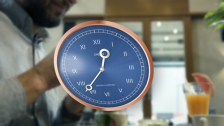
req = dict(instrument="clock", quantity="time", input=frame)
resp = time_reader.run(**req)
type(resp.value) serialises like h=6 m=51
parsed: h=12 m=37
